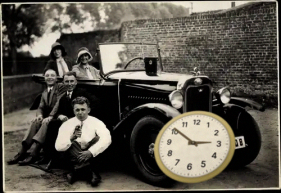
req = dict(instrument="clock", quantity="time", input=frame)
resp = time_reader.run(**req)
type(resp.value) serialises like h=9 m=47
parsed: h=2 m=51
